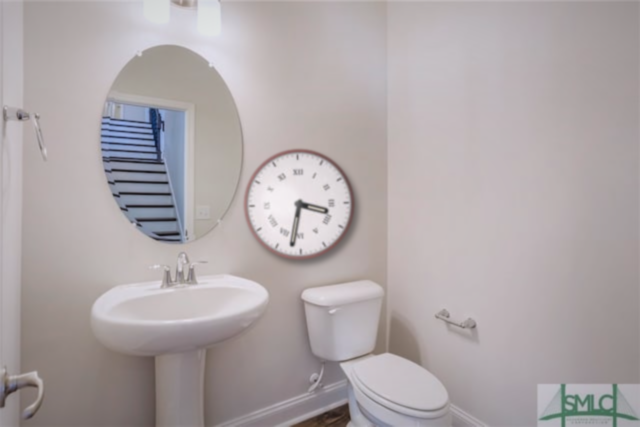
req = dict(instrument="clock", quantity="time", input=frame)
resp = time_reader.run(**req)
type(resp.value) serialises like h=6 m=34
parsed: h=3 m=32
